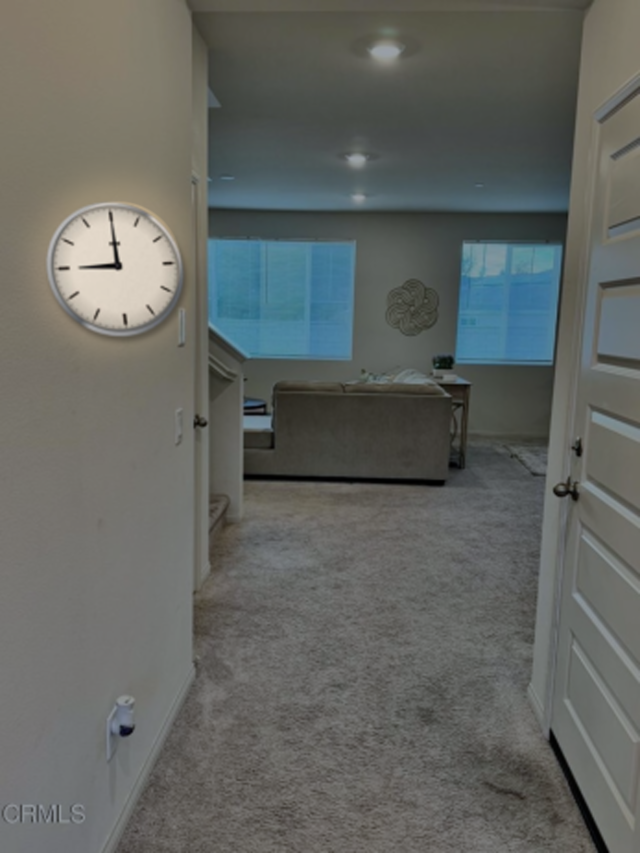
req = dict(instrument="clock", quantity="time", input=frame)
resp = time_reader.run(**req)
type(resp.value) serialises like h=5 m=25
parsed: h=9 m=0
